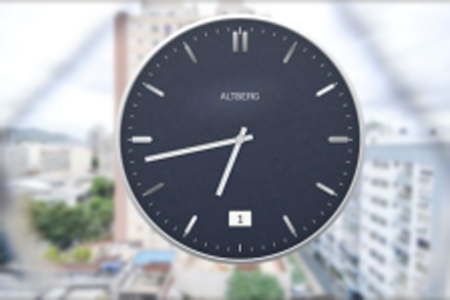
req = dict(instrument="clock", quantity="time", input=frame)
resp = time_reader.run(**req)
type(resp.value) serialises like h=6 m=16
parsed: h=6 m=43
